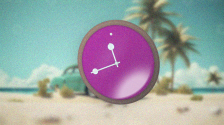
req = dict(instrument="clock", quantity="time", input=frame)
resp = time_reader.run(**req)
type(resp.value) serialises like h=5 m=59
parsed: h=11 m=43
